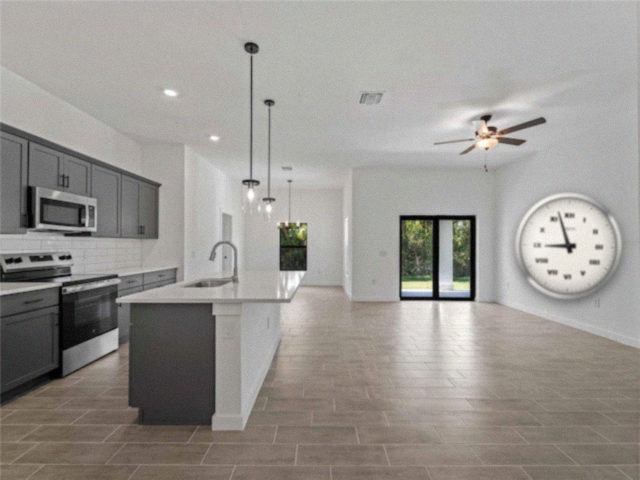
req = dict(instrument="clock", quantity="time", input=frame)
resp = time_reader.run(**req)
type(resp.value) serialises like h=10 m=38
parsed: h=8 m=57
